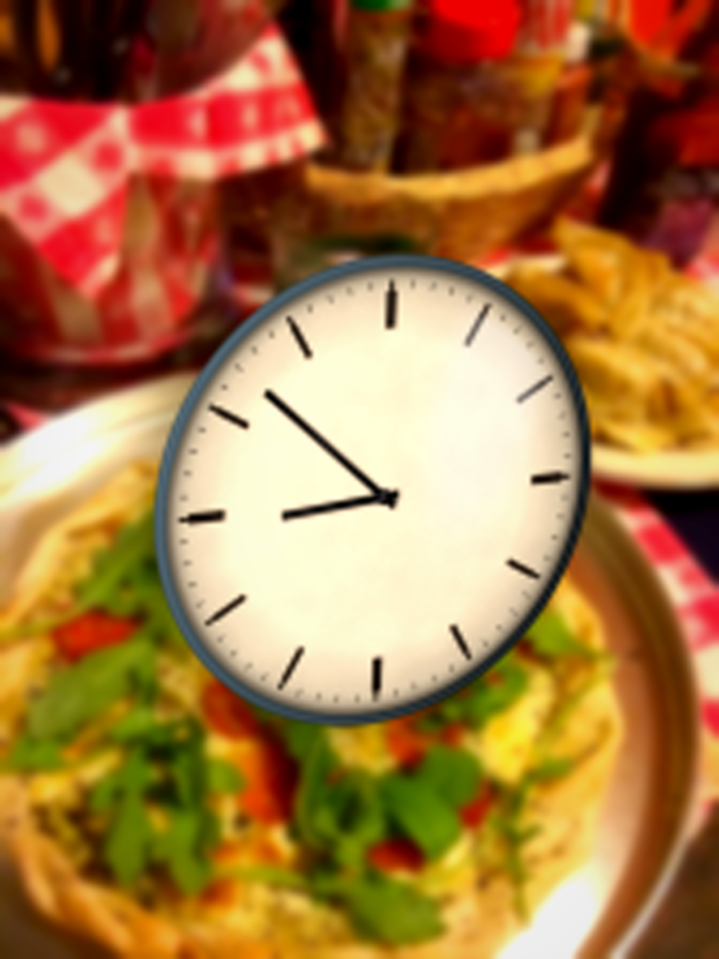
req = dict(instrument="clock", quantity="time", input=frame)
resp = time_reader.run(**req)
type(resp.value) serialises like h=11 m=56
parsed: h=8 m=52
